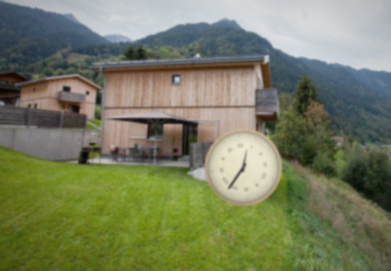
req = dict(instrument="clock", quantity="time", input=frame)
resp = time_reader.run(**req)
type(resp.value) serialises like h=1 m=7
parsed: h=12 m=37
